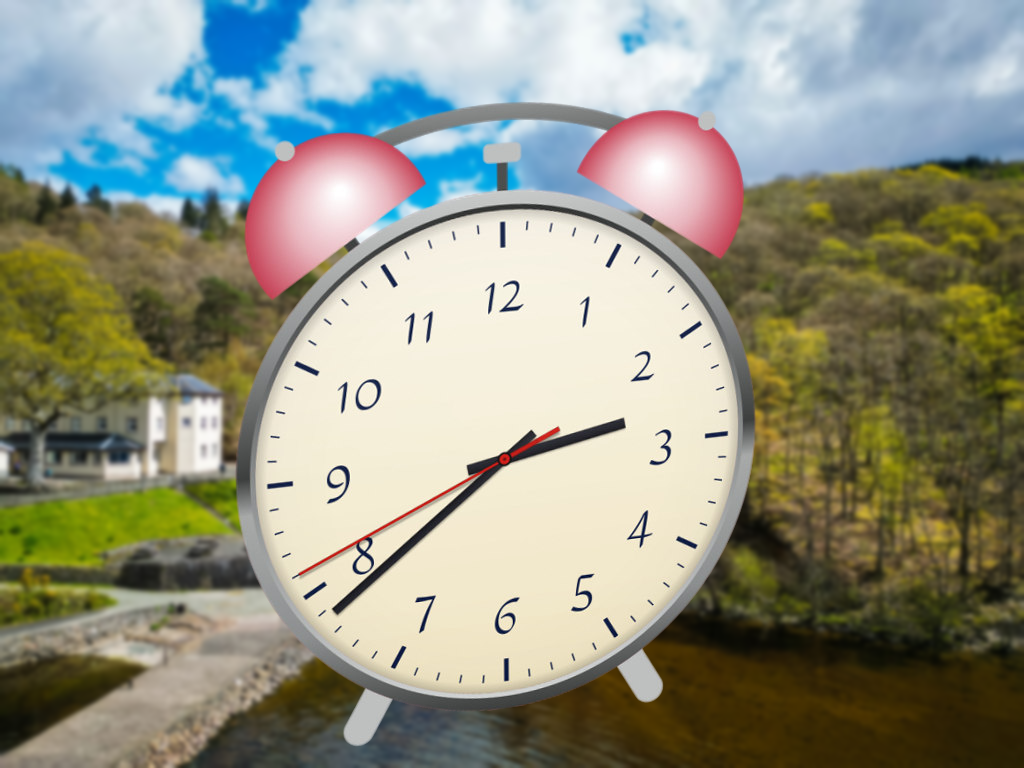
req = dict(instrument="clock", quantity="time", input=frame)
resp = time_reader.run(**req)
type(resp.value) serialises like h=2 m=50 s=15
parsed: h=2 m=38 s=41
